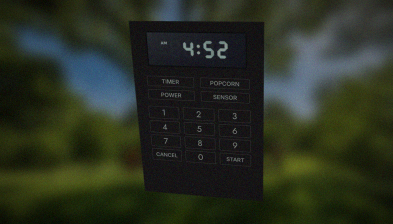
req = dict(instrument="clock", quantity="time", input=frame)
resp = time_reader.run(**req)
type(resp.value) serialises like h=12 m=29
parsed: h=4 m=52
